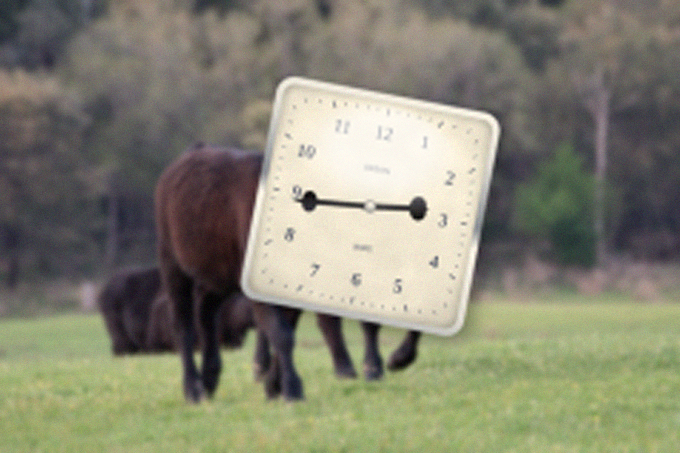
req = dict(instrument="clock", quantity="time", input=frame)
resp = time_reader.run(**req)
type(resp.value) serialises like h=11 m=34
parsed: h=2 m=44
